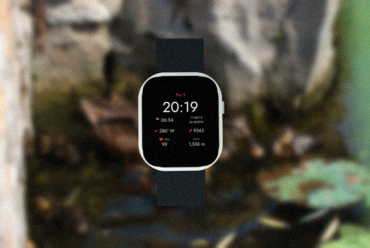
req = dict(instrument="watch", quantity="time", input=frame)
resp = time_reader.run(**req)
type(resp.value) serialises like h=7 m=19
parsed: h=20 m=19
